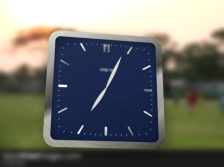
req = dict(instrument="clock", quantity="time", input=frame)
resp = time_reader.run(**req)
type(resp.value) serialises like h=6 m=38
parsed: h=7 m=4
